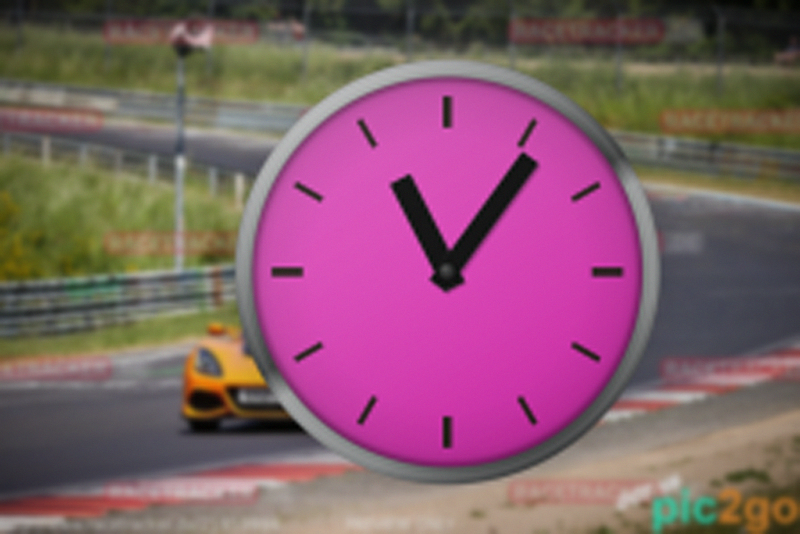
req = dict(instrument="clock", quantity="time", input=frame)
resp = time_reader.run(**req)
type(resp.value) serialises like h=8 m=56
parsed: h=11 m=6
